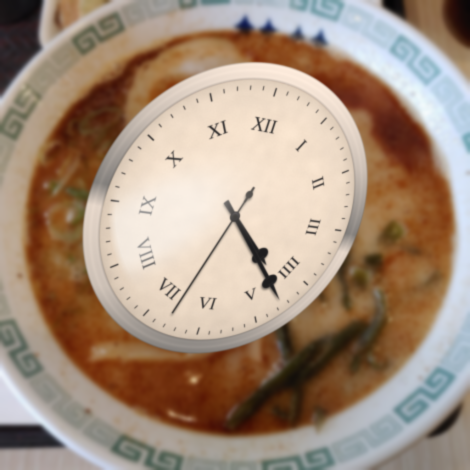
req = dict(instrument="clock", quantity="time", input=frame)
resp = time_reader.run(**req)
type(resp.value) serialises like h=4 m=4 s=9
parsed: h=4 m=22 s=33
